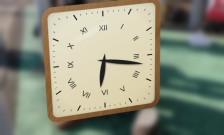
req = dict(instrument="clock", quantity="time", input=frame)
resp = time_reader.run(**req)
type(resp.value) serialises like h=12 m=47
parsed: h=6 m=17
